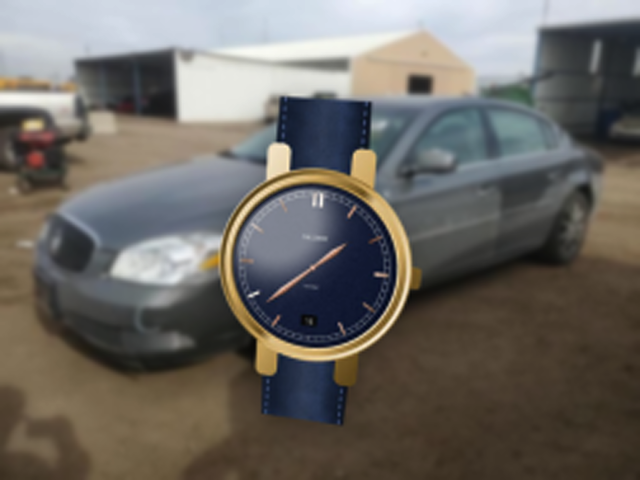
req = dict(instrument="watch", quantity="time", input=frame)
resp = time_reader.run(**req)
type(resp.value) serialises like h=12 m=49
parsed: h=1 m=38
